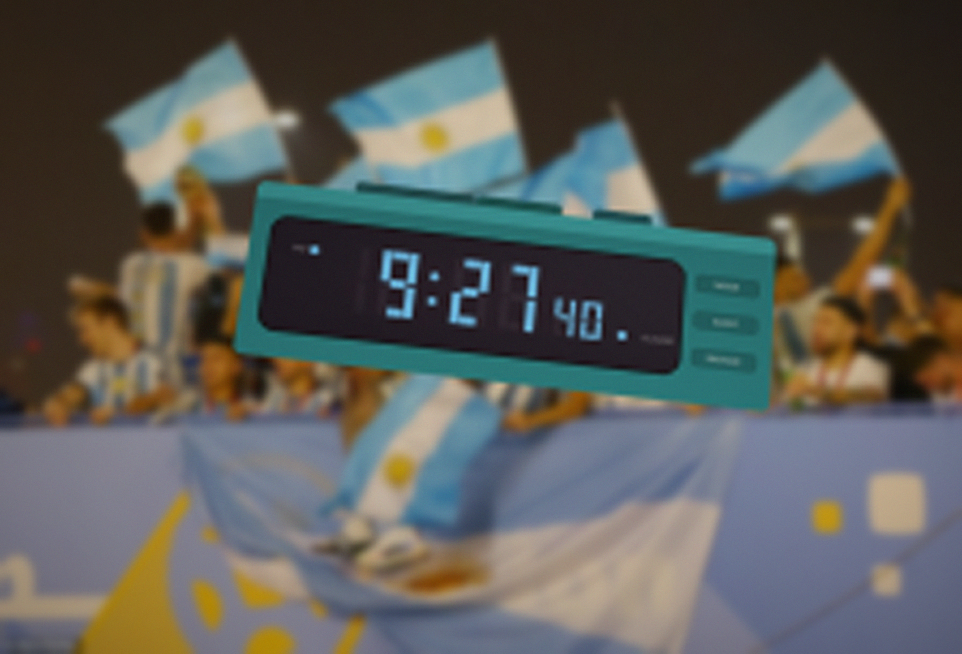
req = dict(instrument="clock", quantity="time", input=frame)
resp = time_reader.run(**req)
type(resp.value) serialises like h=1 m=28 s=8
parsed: h=9 m=27 s=40
